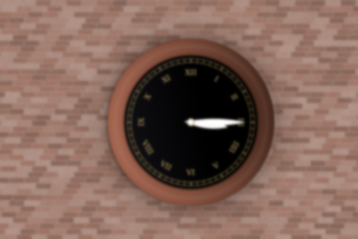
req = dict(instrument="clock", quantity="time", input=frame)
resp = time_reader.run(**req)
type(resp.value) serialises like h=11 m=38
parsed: h=3 m=15
